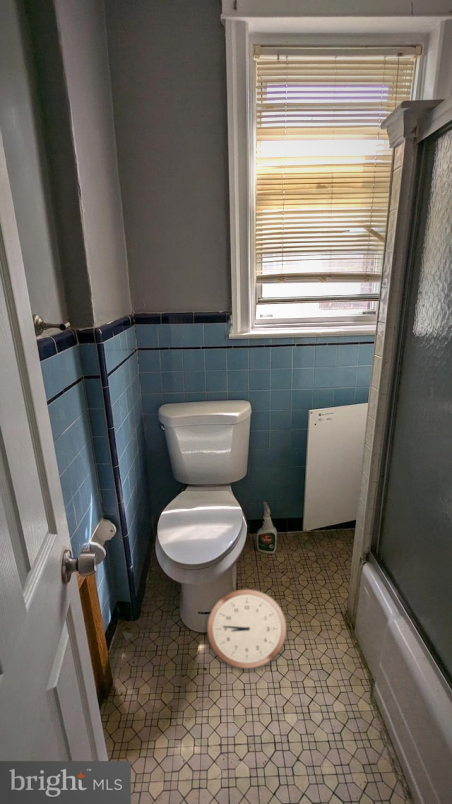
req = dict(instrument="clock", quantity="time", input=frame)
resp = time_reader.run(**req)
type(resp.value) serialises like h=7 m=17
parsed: h=8 m=46
